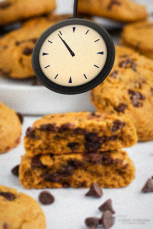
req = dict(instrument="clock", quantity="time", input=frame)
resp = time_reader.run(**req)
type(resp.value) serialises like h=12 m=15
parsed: h=10 m=54
